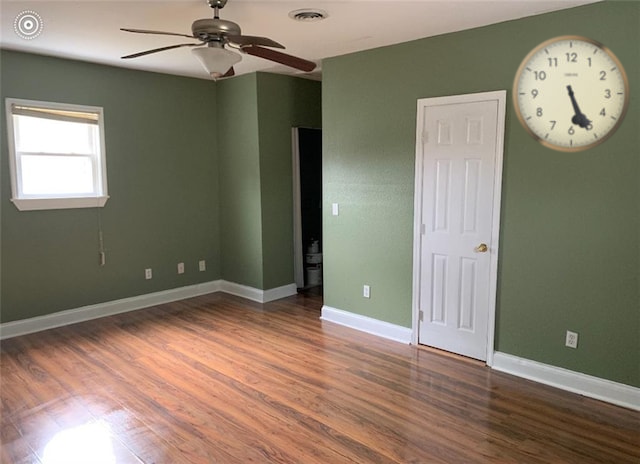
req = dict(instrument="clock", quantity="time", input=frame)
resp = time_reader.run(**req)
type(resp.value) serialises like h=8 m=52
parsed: h=5 m=26
